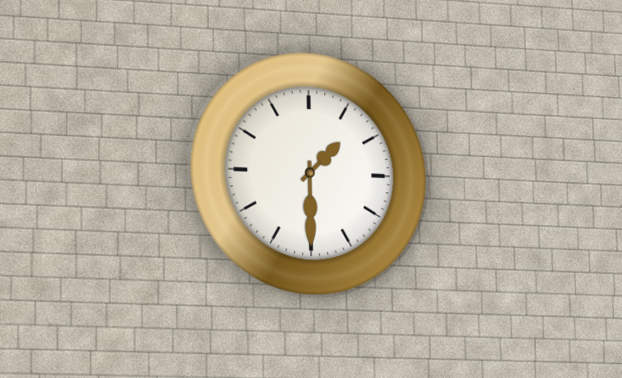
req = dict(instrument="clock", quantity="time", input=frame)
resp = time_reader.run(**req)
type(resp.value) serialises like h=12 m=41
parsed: h=1 m=30
